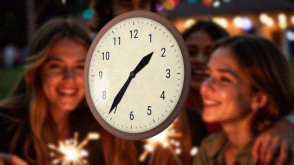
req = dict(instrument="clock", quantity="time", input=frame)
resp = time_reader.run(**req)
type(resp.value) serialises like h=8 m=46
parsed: h=1 m=36
